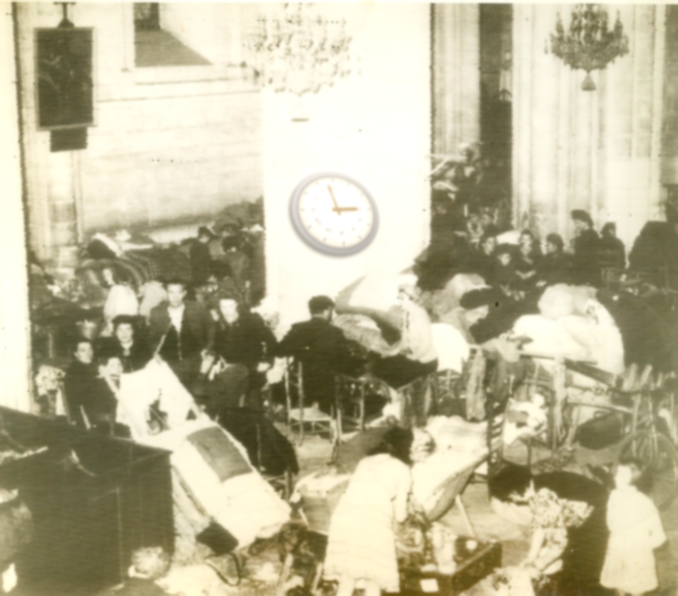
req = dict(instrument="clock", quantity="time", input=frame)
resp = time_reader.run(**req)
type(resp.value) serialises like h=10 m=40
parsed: h=2 m=58
